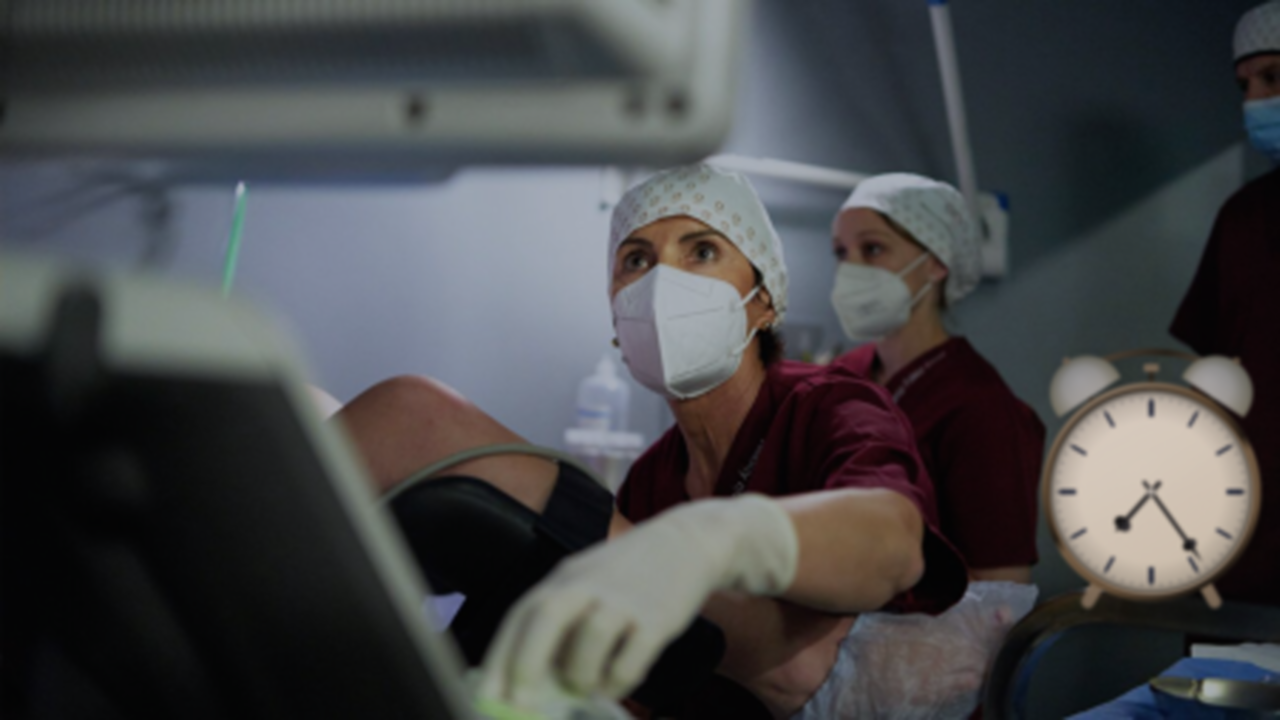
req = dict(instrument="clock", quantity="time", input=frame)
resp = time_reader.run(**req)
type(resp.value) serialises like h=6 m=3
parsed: h=7 m=24
